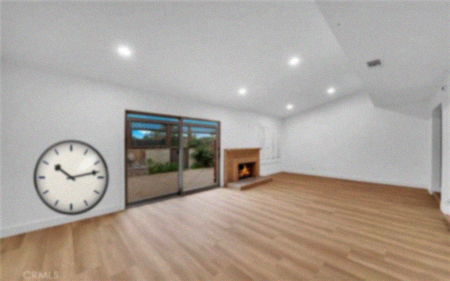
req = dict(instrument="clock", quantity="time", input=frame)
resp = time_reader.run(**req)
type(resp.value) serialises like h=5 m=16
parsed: h=10 m=13
